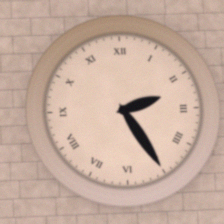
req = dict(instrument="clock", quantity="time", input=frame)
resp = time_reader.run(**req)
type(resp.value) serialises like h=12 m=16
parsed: h=2 m=25
